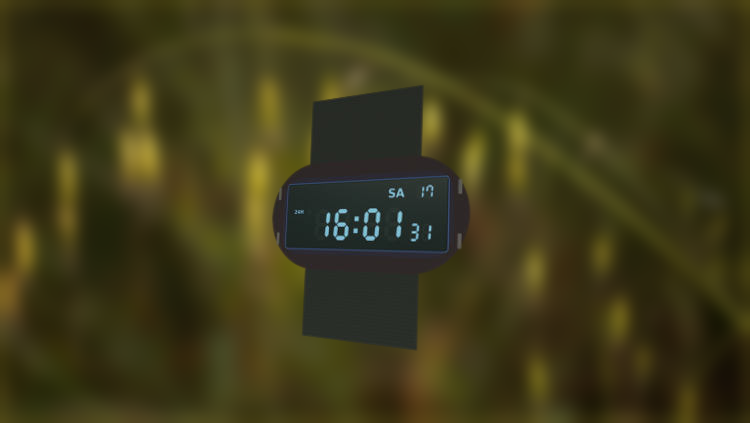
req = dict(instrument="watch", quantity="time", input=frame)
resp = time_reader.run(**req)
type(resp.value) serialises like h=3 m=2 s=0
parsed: h=16 m=1 s=31
